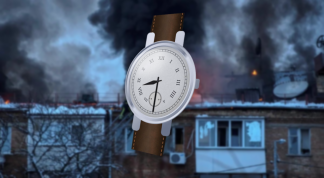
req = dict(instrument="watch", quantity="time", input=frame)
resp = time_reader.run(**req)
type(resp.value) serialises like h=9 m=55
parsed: h=8 m=30
